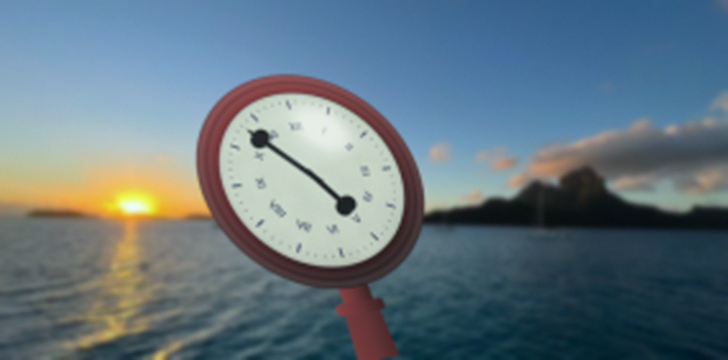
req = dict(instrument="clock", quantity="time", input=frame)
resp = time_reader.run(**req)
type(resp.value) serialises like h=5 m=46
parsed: h=4 m=53
